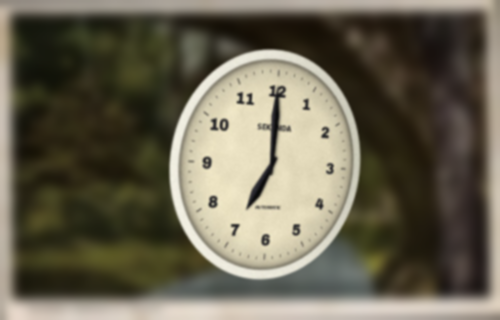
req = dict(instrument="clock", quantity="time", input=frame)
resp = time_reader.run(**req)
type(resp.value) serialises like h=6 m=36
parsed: h=7 m=0
